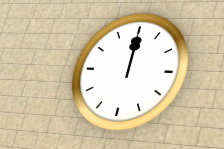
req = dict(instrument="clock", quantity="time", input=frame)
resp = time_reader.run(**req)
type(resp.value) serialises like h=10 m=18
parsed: h=12 m=0
